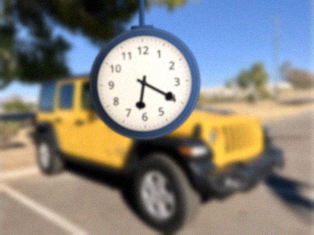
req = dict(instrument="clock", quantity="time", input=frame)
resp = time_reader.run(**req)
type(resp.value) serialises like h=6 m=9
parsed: h=6 m=20
